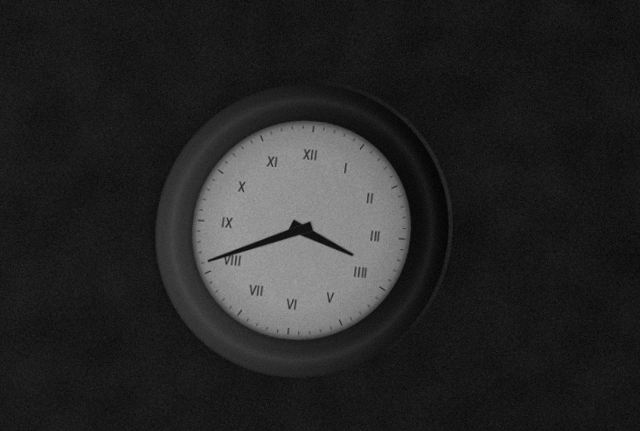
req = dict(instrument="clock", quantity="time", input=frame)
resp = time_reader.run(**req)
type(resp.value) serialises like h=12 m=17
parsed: h=3 m=41
